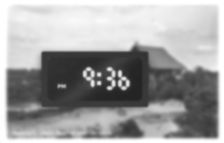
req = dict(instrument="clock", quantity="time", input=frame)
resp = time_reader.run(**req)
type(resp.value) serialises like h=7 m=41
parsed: h=9 m=36
